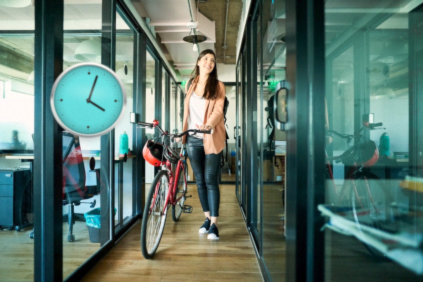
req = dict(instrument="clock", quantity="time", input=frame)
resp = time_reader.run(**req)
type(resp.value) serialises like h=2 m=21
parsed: h=4 m=3
